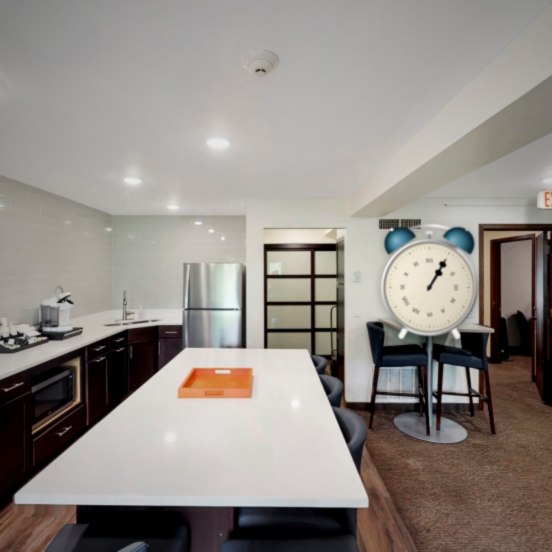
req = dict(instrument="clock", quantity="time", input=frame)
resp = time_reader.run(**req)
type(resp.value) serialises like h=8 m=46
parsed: h=1 m=5
